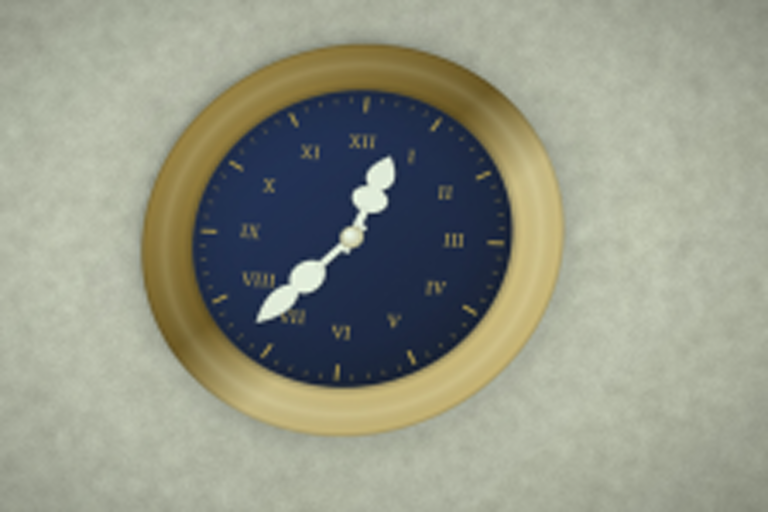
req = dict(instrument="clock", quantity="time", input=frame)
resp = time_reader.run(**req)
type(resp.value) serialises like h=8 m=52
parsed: h=12 m=37
